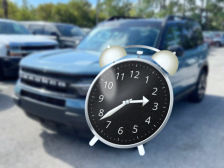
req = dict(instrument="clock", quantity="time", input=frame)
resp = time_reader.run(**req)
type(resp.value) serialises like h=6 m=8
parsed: h=2 m=38
